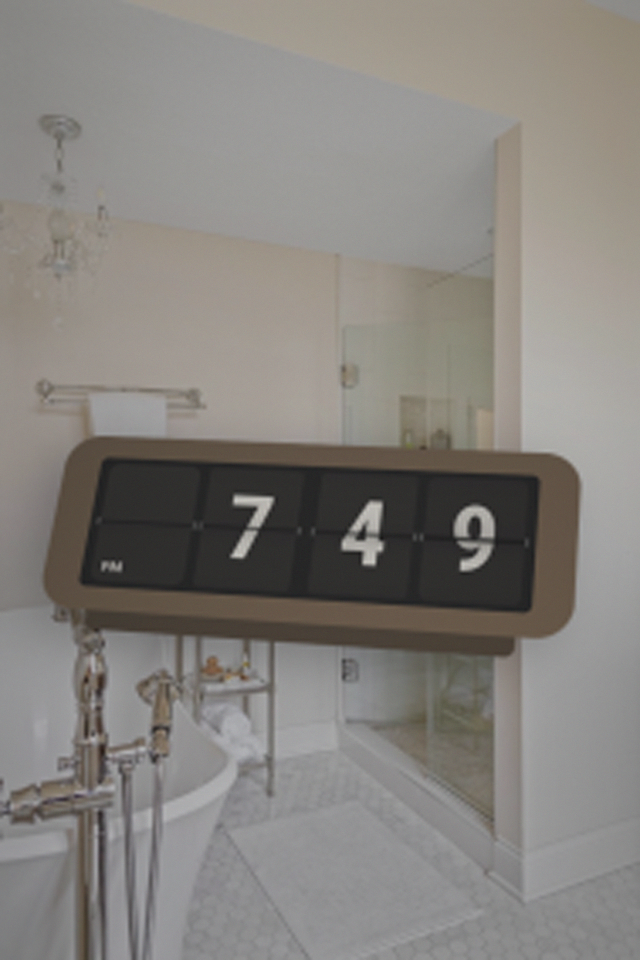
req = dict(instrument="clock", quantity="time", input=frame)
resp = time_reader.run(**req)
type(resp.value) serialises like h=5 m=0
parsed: h=7 m=49
